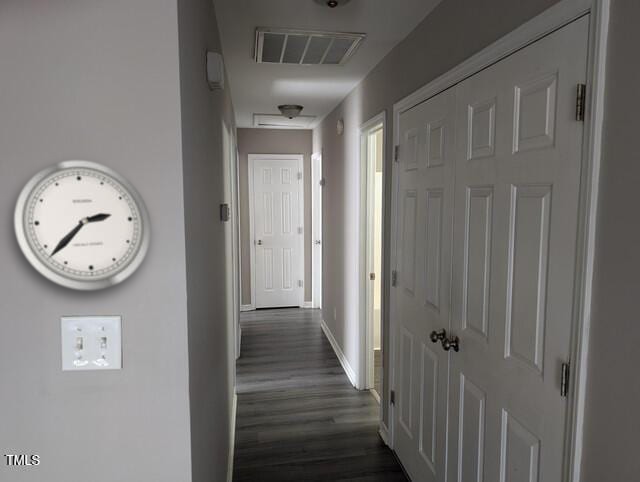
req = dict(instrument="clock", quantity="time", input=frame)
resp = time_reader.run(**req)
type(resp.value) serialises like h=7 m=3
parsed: h=2 m=38
